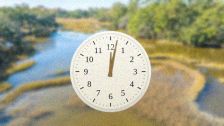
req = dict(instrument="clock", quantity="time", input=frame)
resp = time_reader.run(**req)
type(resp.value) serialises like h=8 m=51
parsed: h=12 m=2
